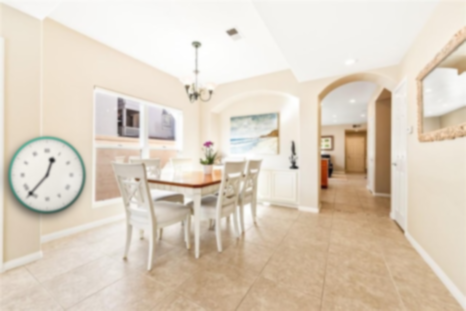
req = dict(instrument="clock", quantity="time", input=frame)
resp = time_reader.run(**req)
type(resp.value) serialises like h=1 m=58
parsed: h=12 m=37
